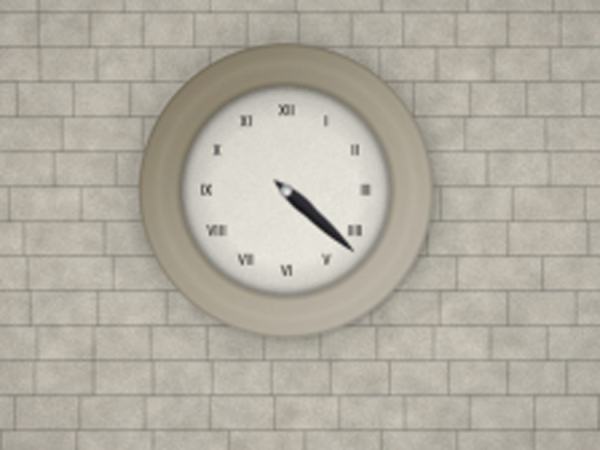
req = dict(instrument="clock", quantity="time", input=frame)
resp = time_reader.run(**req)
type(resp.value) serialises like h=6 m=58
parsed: h=4 m=22
